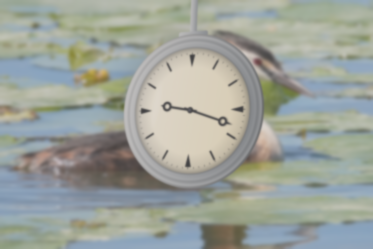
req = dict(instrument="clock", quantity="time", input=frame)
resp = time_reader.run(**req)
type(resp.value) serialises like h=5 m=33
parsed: h=9 m=18
